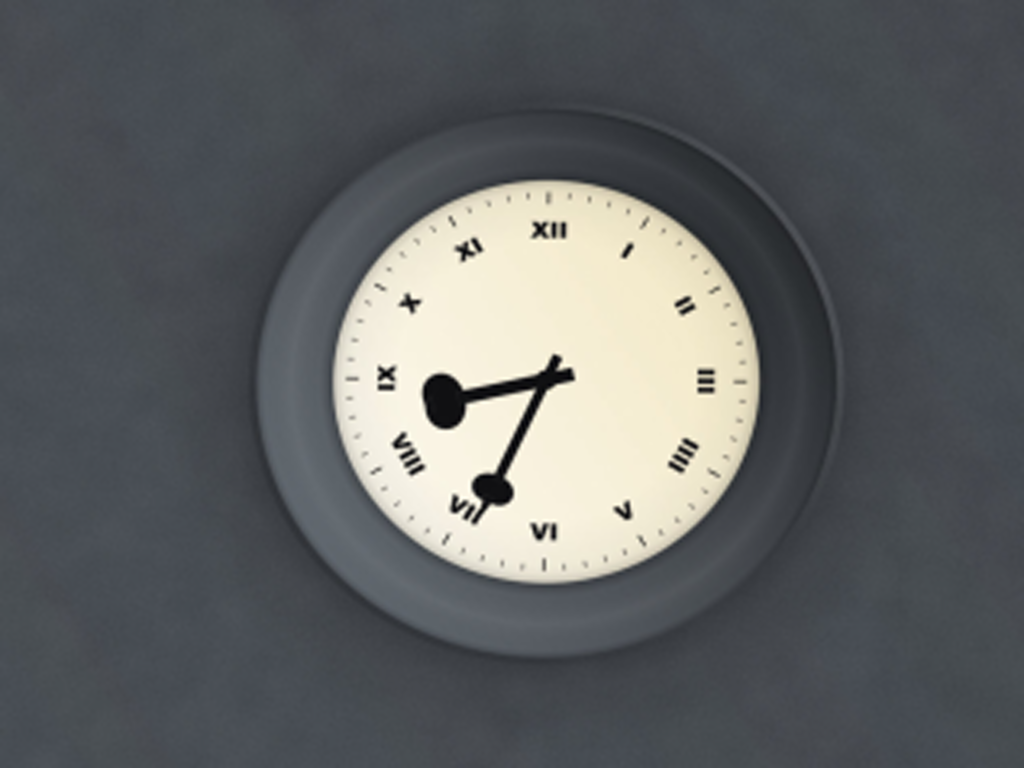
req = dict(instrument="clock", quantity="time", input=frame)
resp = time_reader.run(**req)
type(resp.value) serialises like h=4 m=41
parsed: h=8 m=34
